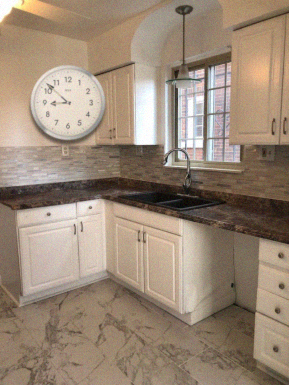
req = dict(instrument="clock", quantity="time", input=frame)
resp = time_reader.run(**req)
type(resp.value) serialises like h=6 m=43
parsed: h=8 m=52
